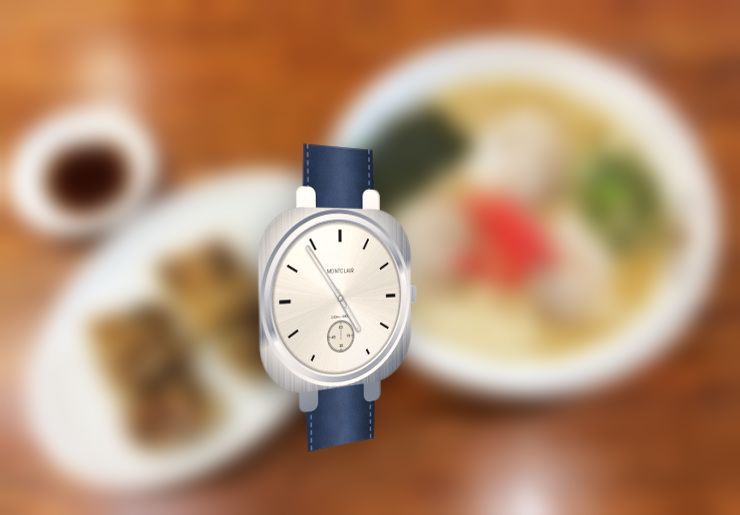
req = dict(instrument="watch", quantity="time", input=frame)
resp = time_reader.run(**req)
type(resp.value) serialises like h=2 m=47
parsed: h=4 m=54
